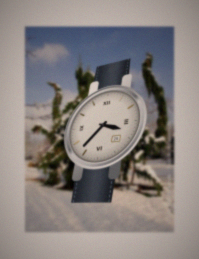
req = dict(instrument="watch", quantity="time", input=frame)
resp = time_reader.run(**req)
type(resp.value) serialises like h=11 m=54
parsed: h=3 m=37
